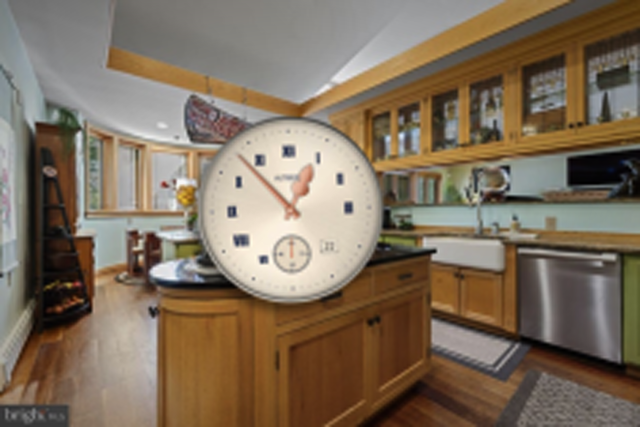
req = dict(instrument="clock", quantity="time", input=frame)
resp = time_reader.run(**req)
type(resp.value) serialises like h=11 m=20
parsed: h=12 m=53
